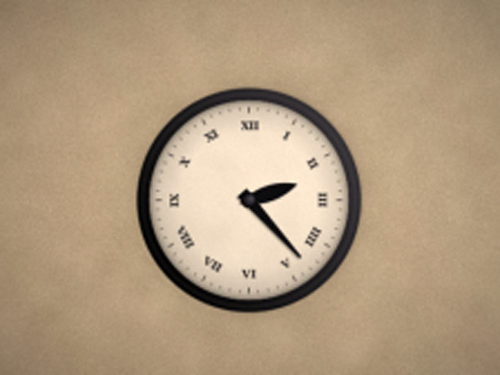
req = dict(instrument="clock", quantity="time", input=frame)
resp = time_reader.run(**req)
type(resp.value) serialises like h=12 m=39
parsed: h=2 m=23
